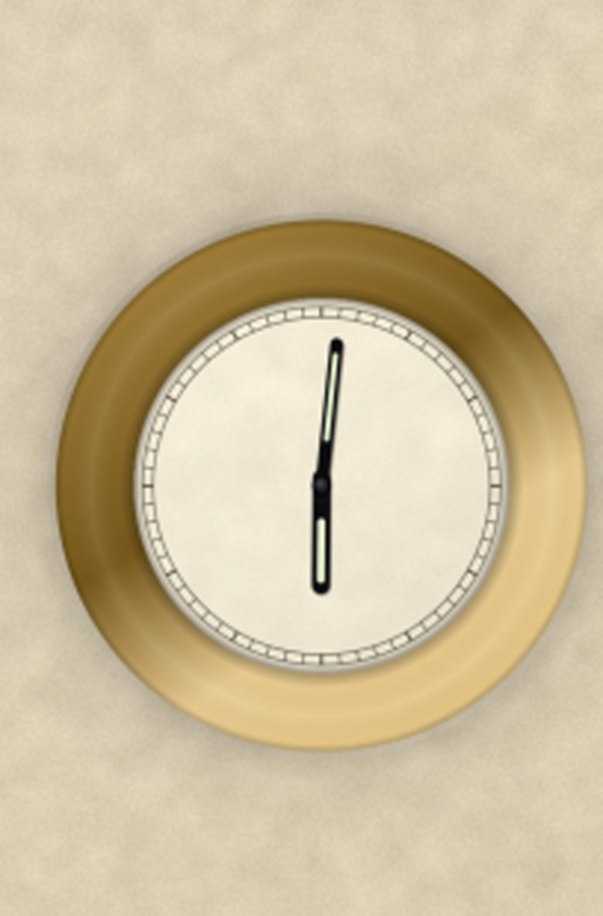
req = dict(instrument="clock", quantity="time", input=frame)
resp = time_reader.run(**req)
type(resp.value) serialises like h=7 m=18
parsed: h=6 m=1
